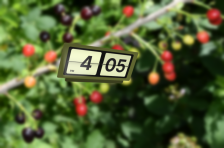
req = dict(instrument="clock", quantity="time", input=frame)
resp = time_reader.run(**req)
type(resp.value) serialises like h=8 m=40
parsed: h=4 m=5
